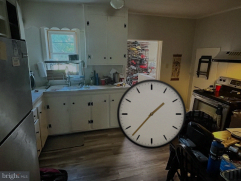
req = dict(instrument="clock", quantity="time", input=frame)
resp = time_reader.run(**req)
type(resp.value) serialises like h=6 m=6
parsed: h=1 m=37
